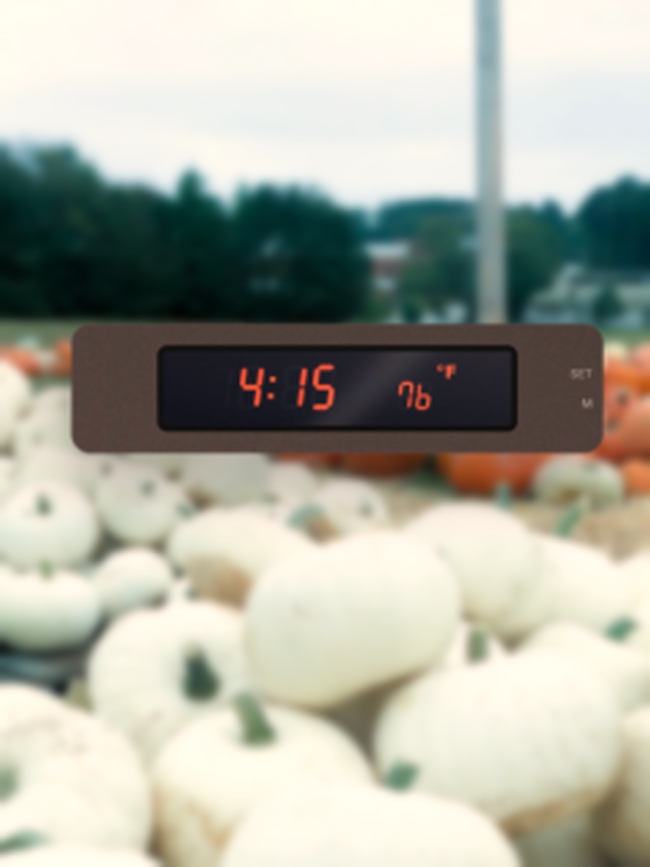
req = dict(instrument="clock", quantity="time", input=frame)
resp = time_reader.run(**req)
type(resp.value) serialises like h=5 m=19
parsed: h=4 m=15
